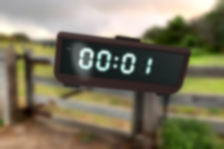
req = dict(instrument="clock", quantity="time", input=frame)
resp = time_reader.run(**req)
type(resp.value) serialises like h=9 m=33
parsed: h=0 m=1
